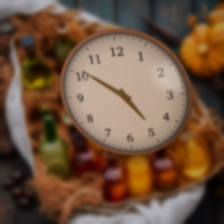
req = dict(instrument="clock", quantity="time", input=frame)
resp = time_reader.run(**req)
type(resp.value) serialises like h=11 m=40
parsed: h=4 m=51
